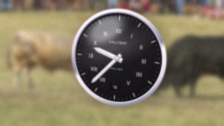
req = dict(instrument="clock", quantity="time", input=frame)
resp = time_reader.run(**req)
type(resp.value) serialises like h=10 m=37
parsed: h=9 m=37
